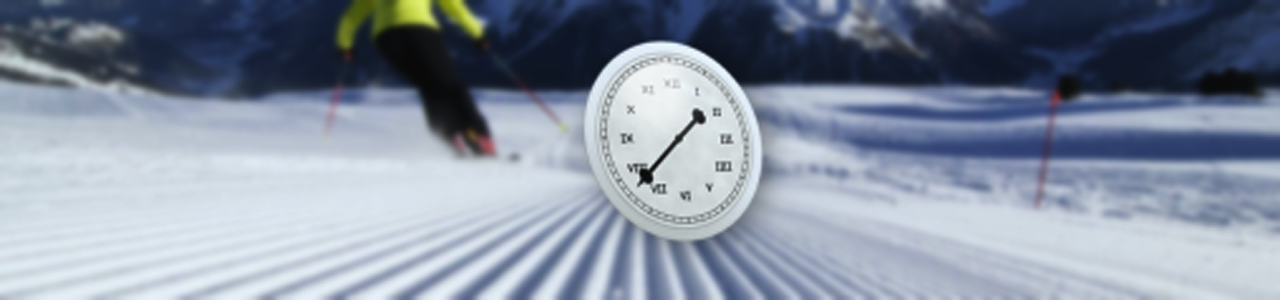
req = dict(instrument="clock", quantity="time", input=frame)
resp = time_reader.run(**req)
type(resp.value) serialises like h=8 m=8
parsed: h=1 m=38
